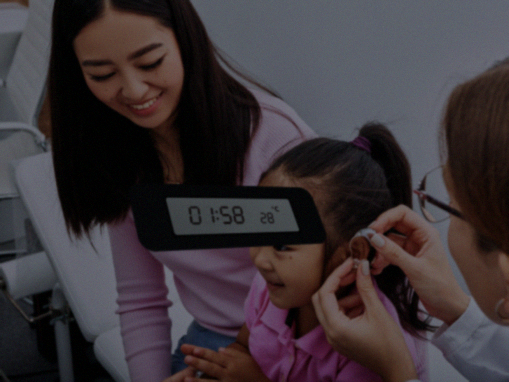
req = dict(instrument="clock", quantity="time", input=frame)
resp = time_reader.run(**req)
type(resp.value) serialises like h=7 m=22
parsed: h=1 m=58
